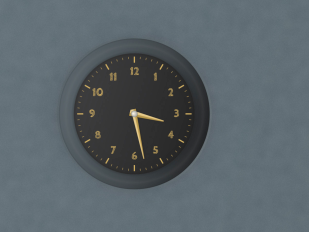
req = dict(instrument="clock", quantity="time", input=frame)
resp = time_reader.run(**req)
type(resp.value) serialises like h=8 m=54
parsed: h=3 m=28
